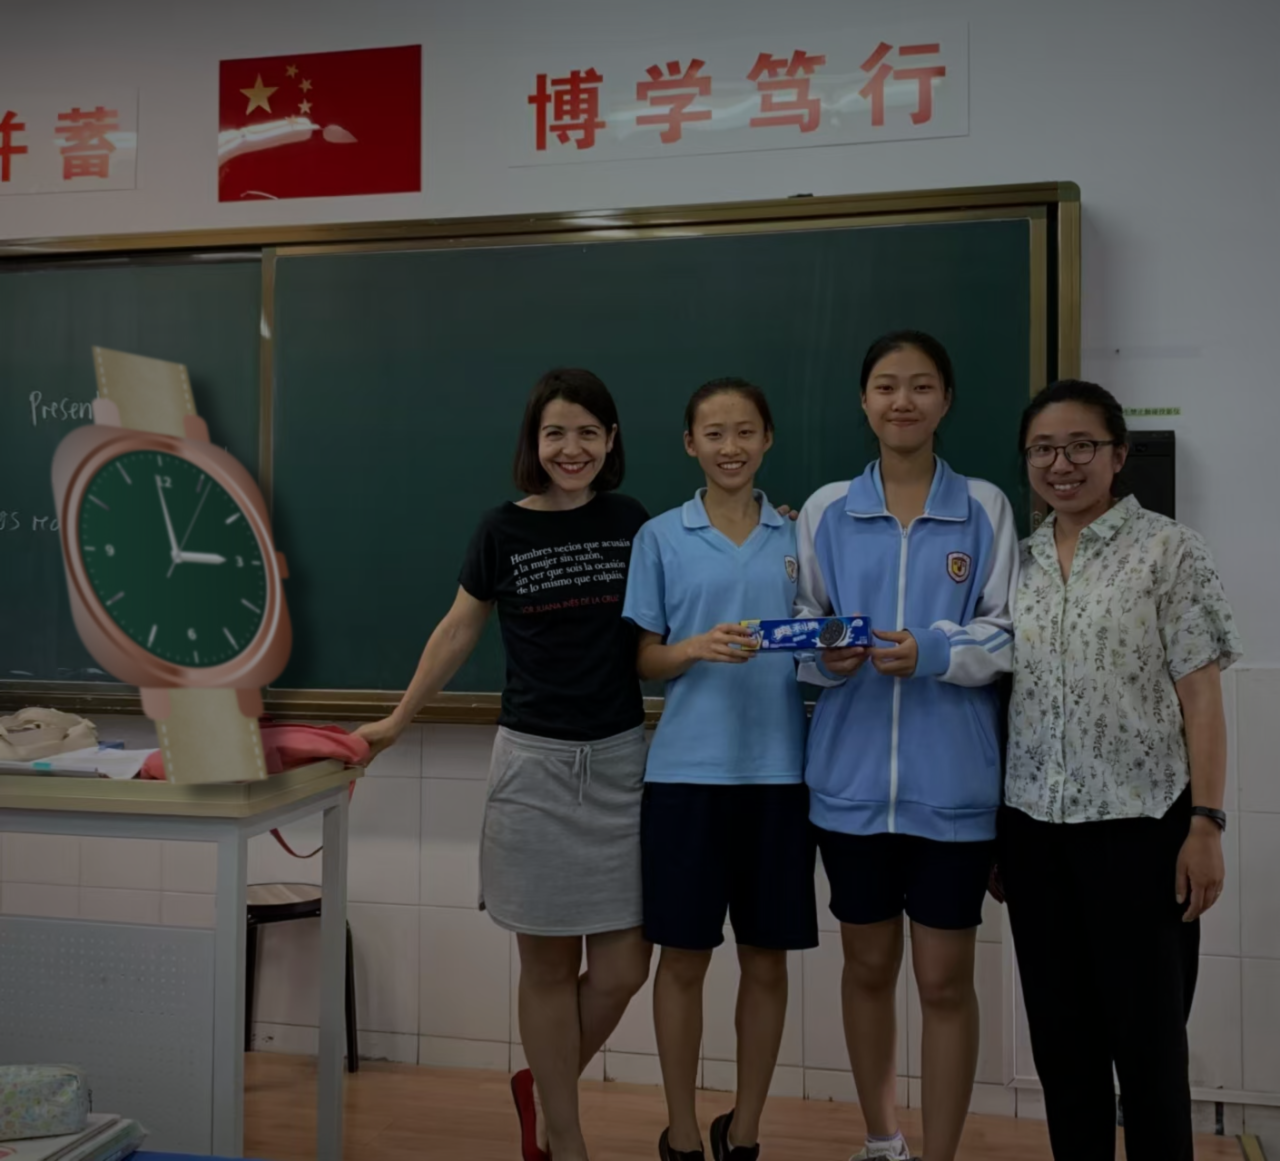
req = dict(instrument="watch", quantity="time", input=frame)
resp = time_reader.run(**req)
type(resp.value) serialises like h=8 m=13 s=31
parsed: h=2 m=59 s=6
